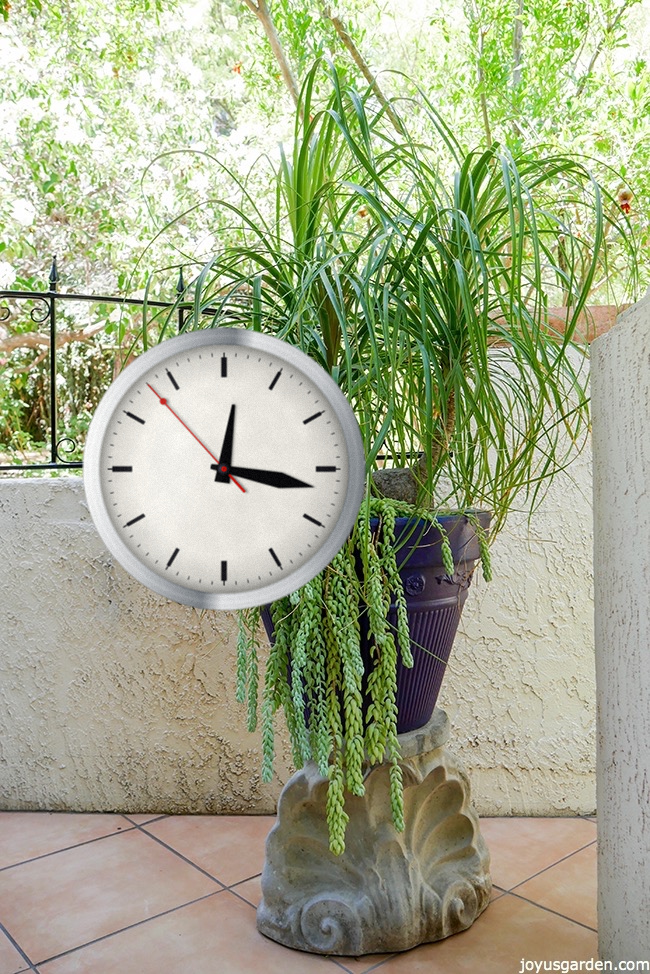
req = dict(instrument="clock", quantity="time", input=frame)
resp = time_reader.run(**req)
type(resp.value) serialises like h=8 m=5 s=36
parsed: h=12 m=16 s=53
